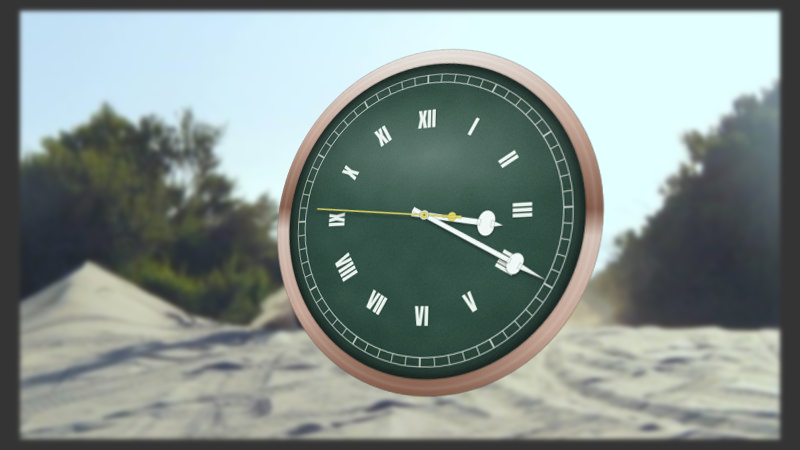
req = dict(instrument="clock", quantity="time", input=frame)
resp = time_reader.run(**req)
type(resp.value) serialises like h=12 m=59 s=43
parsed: h=3 m=19 s=46
